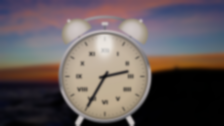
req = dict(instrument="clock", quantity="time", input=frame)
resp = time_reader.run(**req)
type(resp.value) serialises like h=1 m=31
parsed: h=2 m=35
